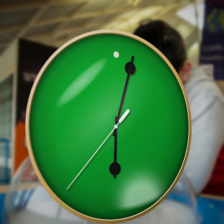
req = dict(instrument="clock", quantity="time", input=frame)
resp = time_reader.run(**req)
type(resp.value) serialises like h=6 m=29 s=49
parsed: h=6 m=2 s=37
